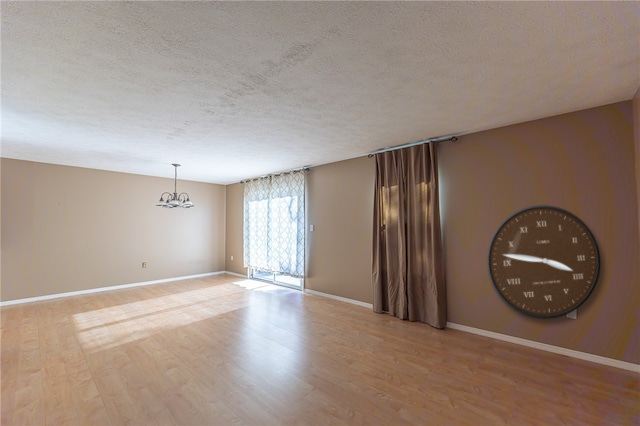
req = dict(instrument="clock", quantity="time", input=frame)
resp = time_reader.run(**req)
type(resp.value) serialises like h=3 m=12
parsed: h=3 m=47
